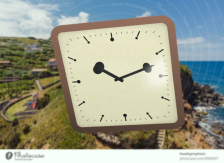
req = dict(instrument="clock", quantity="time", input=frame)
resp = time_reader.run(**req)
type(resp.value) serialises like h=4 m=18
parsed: h=10 m=12
